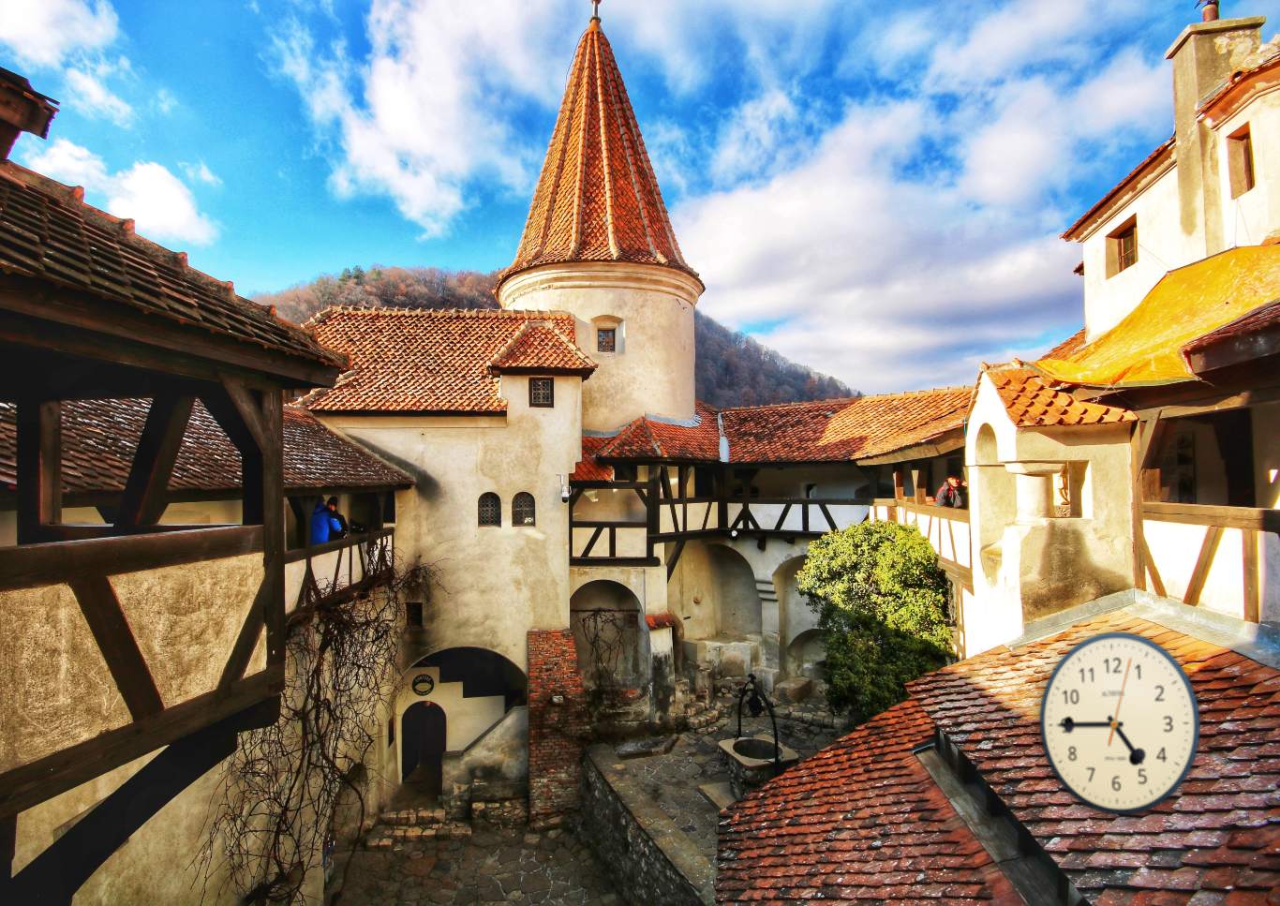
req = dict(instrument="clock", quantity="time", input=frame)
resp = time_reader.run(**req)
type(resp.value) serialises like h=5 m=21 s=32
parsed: h=4 m=45 s=3
